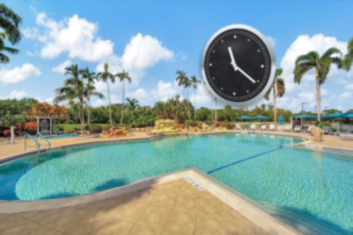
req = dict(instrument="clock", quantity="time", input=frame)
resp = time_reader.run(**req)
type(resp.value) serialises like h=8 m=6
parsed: h=11 m=21
